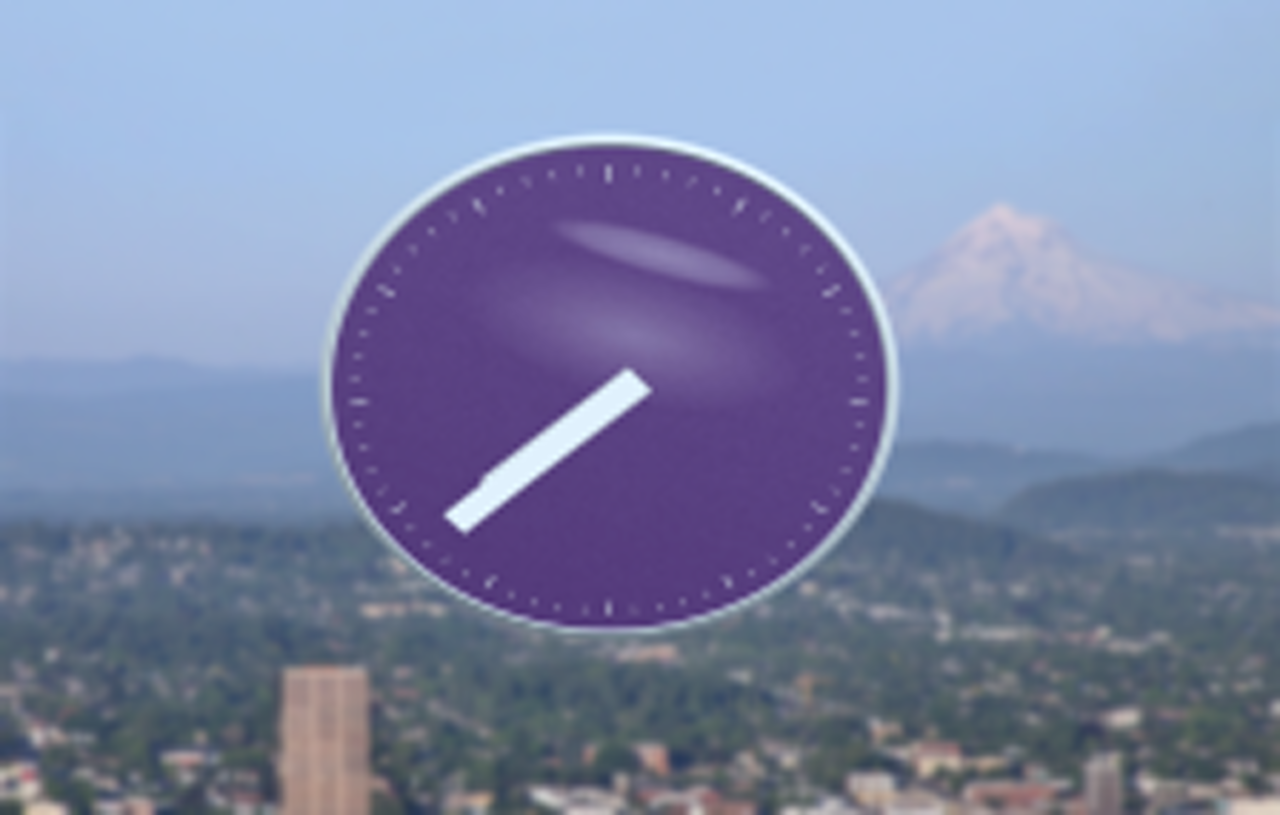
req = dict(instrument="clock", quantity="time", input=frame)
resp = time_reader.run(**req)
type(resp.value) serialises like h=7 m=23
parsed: h=7 m=38
